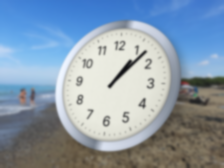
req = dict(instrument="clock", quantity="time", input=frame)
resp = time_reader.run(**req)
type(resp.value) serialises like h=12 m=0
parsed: h=1 m=7
